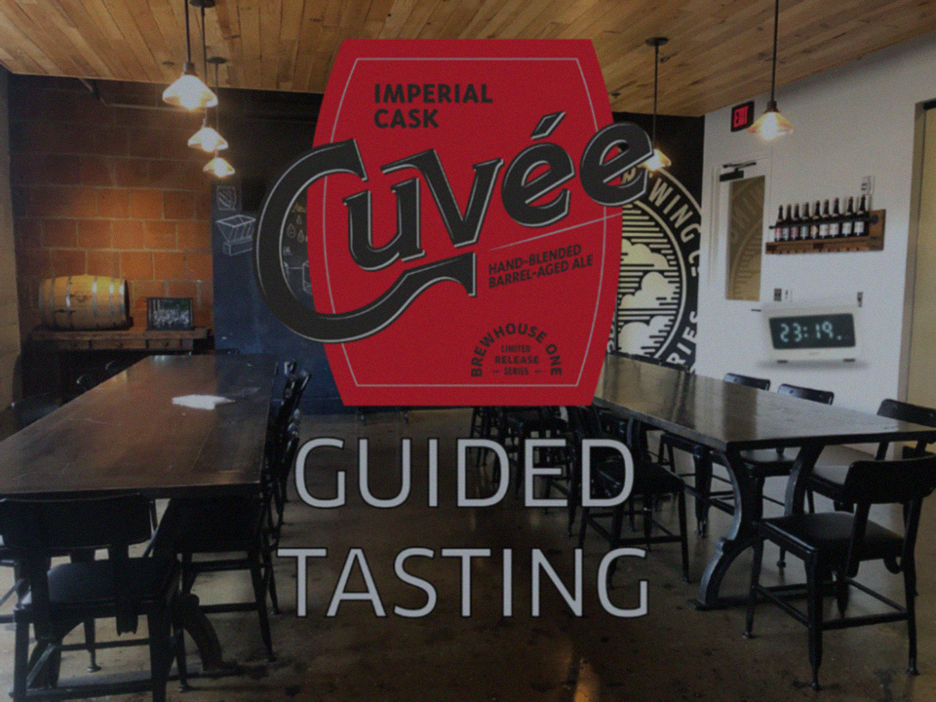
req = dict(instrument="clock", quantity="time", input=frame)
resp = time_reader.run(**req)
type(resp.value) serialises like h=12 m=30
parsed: h=23 m=19
